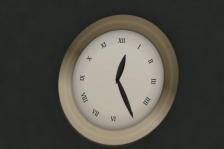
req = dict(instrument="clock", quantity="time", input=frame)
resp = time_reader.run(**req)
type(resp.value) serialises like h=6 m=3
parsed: h=12 m=25
